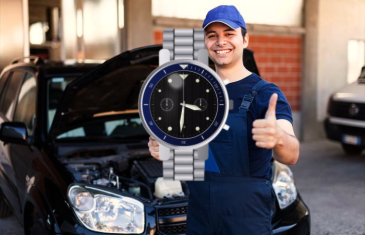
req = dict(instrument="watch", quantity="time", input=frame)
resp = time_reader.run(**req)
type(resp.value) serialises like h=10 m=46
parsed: h=3 m=31
